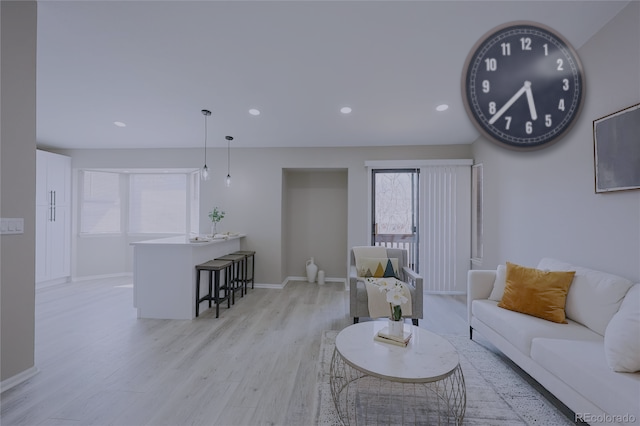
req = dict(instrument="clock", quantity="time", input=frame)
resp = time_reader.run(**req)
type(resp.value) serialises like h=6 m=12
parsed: h=5 m=38
